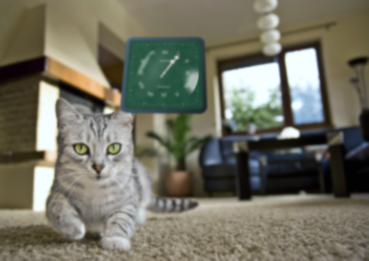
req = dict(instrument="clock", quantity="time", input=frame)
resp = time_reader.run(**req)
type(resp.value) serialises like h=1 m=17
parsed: h=1 m=6
